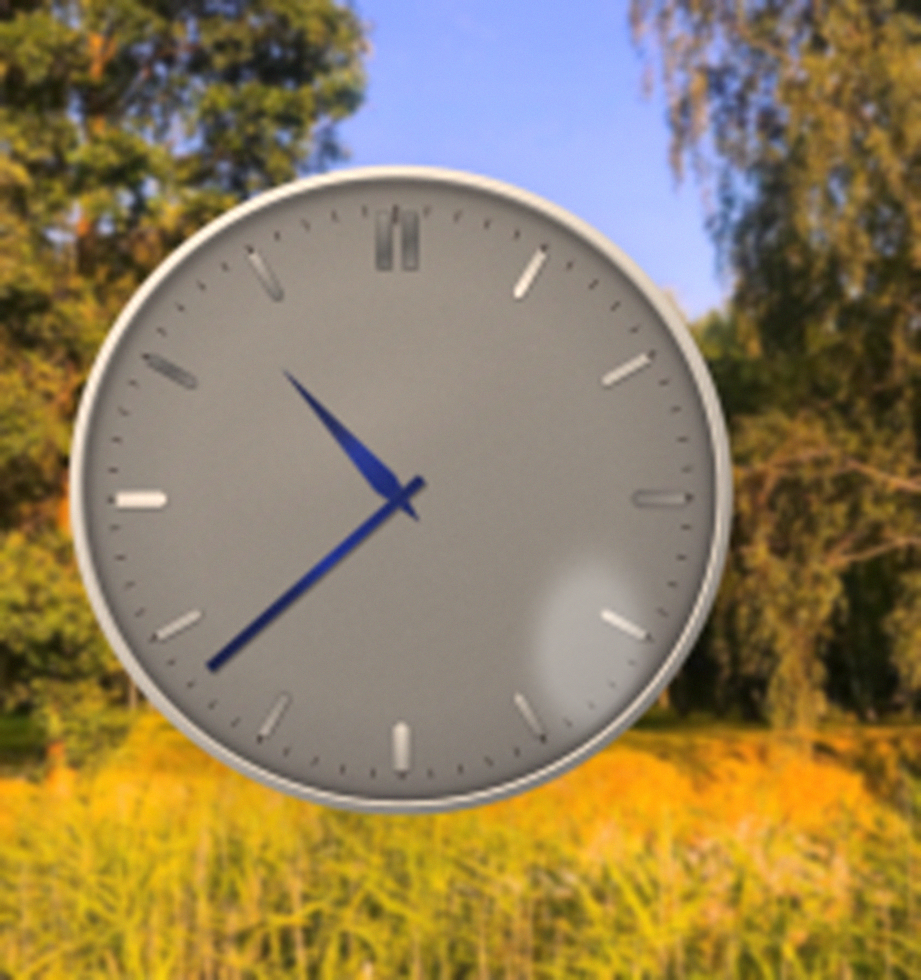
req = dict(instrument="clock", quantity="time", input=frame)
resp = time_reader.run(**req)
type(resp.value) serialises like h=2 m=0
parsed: h=10 m=38
